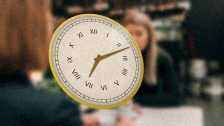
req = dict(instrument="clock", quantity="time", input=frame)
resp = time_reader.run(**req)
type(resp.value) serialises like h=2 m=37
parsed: h=7 m=12
